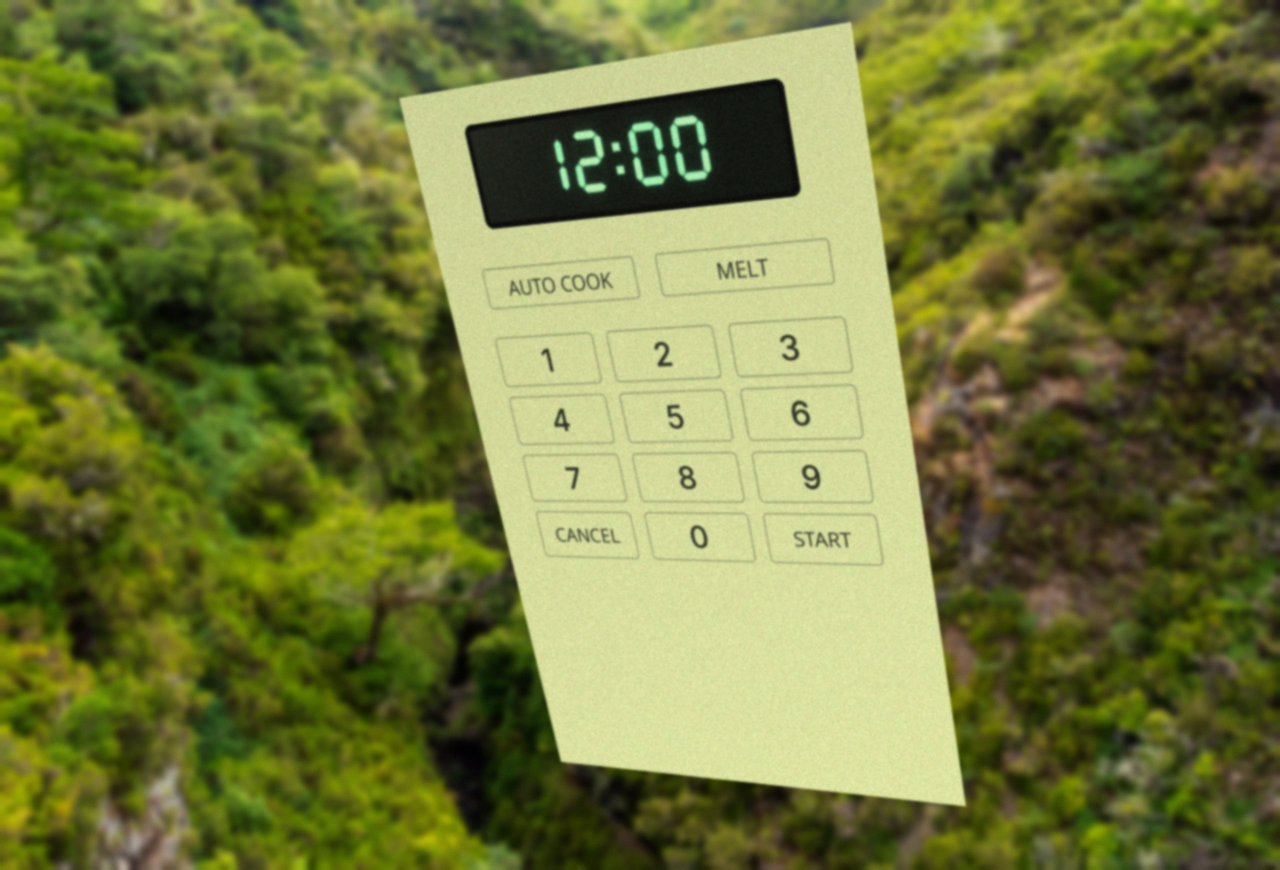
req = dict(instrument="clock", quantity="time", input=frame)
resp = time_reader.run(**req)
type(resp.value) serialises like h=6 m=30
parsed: h=12 m=0
